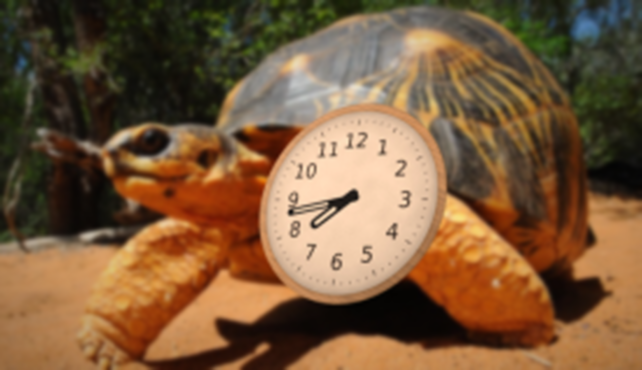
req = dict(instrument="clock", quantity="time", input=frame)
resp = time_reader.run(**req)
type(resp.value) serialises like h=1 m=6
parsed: h=7 m=43
